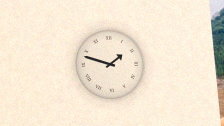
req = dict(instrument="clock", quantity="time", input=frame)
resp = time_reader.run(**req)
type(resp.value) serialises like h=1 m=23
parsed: h=1 m=48
